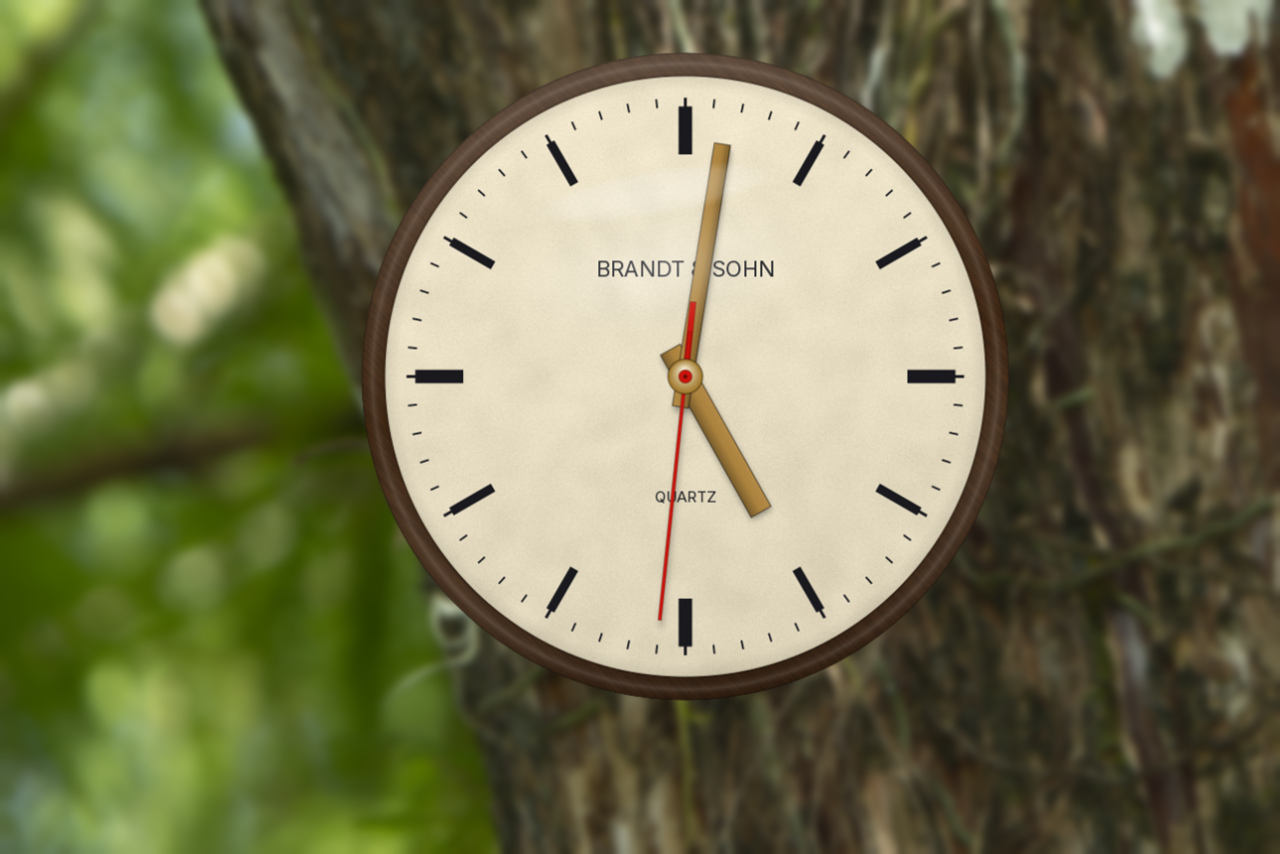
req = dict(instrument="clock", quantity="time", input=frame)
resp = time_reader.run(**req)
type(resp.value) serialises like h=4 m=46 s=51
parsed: h=5 m=1 s=31
